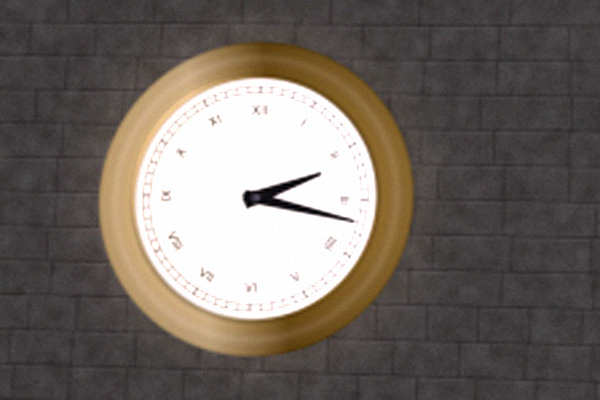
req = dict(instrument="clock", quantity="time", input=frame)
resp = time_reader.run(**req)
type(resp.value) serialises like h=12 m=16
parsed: h=2 m=17
